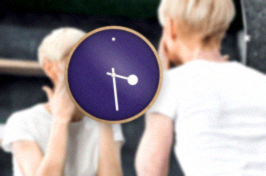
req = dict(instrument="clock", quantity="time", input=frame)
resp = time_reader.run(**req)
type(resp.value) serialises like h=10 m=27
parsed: h=3 m=29
